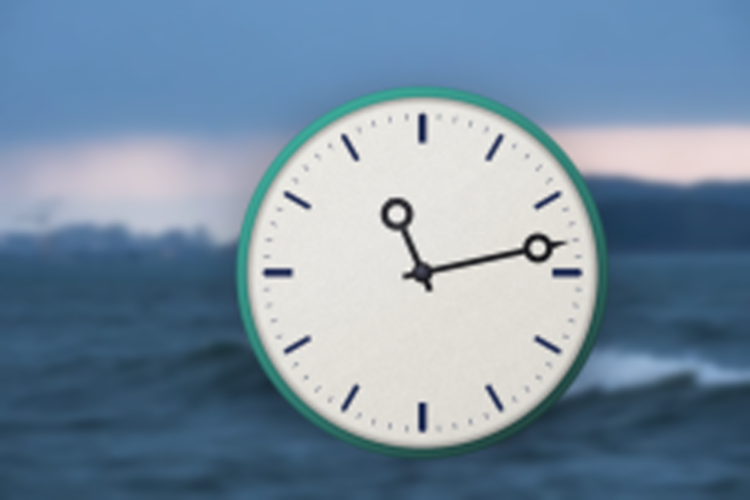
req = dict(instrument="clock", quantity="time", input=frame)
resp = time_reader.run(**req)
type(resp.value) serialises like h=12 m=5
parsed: h=11 m=13
